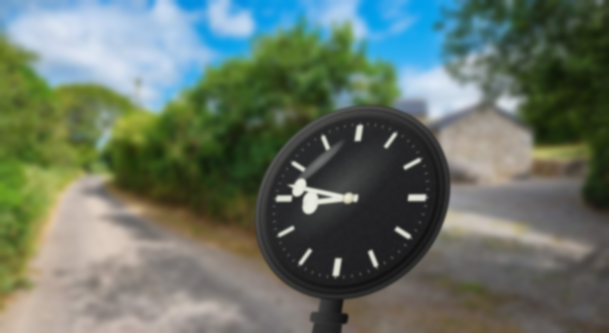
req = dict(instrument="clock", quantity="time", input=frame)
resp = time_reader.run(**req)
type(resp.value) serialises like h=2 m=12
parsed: h=8 m=47
